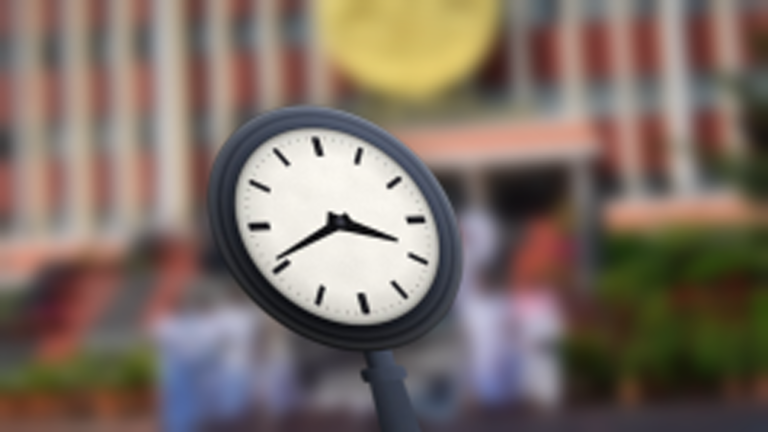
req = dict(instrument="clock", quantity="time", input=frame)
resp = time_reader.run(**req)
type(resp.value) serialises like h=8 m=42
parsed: h=3 m=41
